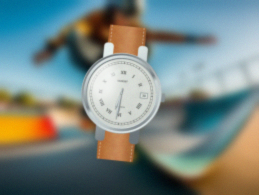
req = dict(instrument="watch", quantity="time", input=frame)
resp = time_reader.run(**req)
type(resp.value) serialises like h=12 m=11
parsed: h=6 m=31
